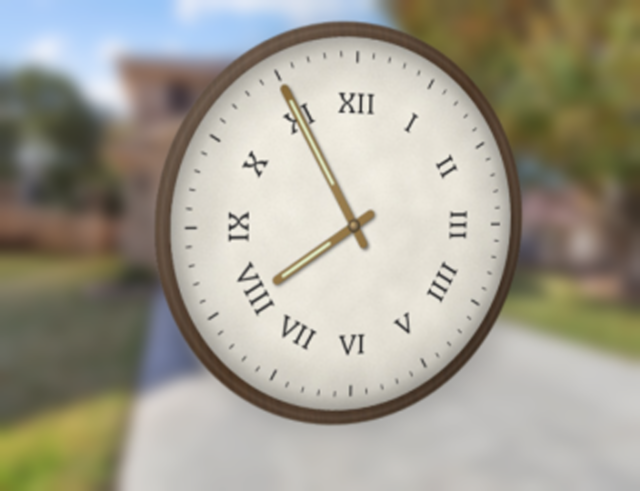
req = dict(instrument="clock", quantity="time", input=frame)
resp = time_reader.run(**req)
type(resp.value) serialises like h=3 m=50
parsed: h=7 m=55
